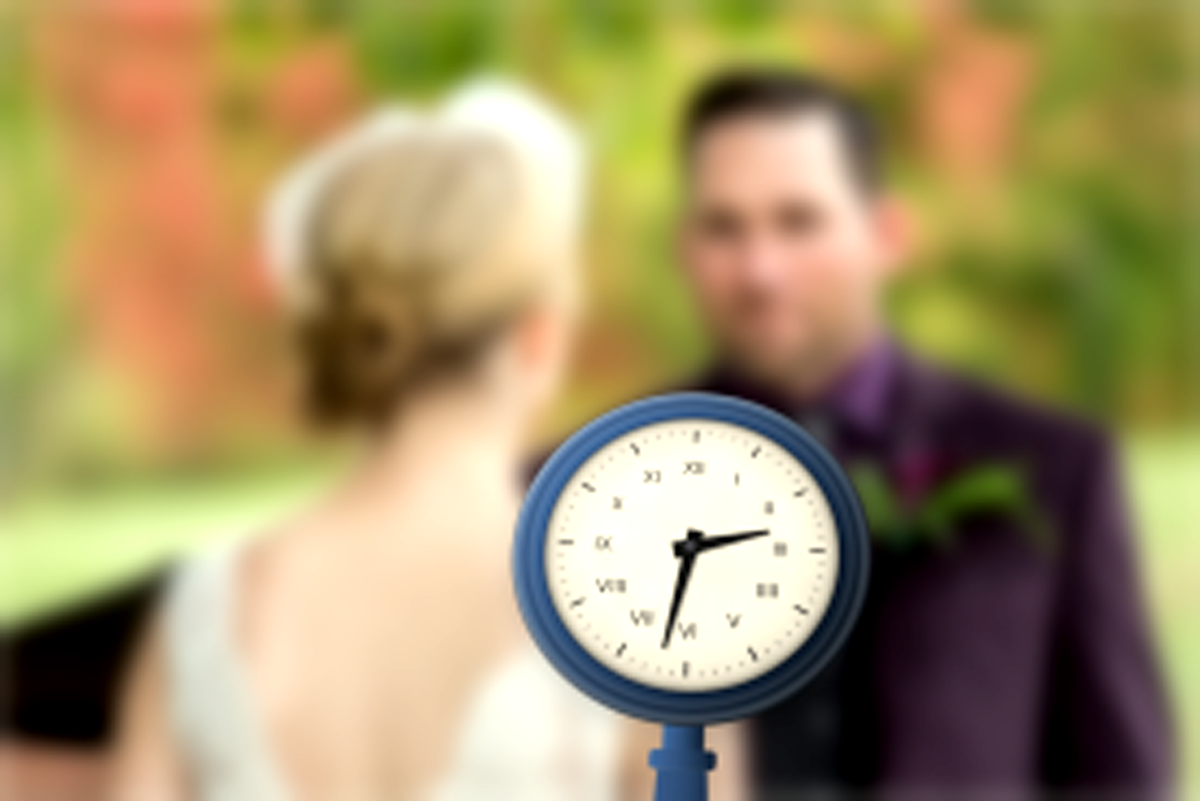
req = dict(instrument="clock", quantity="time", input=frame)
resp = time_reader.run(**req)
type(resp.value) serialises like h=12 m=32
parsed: h=2 m=32
